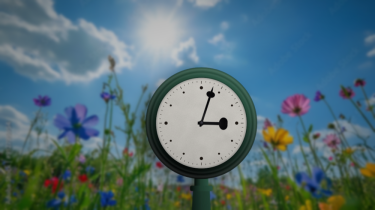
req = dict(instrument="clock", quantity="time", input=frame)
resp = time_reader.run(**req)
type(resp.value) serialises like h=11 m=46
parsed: h=3 m=3
